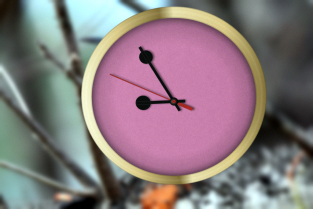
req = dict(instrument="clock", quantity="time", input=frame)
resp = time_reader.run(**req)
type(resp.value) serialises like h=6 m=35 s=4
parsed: h=8 m=54 s=49
